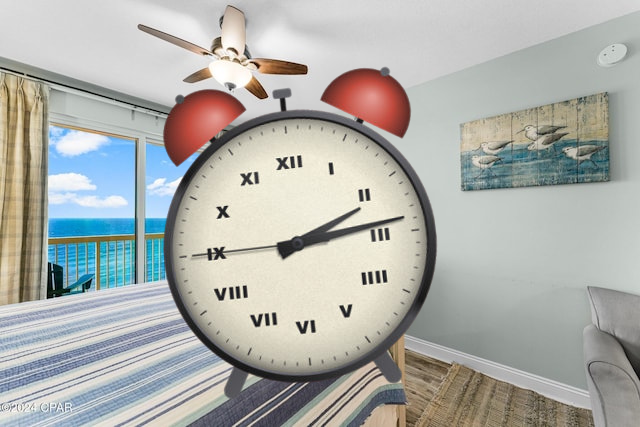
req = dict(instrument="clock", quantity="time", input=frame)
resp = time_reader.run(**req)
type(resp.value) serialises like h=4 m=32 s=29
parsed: h=2 m=13 s=45
